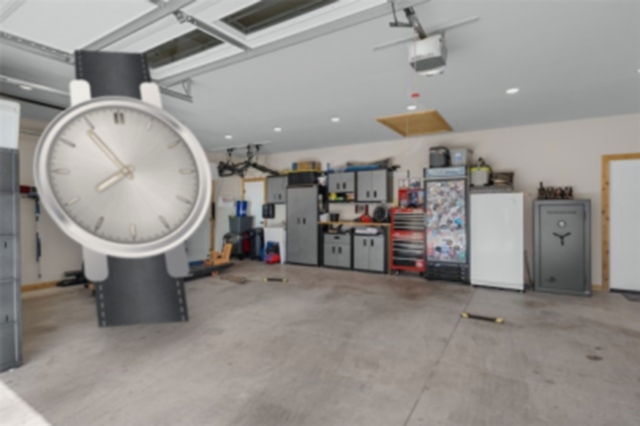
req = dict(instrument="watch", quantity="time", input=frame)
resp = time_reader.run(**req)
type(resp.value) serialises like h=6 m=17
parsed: h=7 m=54
